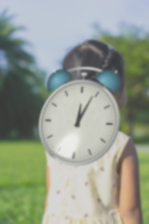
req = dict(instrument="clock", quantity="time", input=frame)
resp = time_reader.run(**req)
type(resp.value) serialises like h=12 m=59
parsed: h=12 m=4
